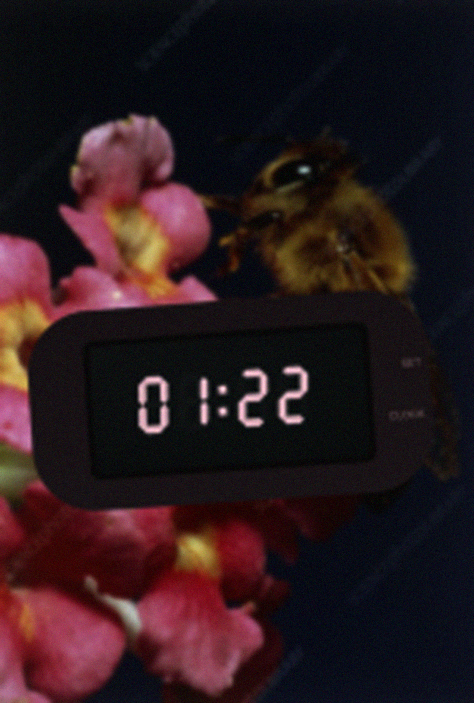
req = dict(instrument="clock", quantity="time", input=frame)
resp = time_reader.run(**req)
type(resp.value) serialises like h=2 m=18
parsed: h=1 m=22
